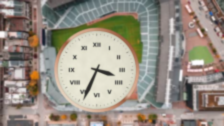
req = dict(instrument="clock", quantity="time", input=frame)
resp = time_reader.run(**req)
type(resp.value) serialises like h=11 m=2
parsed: h=3 m=34
